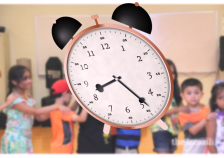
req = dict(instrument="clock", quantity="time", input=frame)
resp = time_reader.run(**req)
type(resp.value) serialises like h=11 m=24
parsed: h=8 m=24
